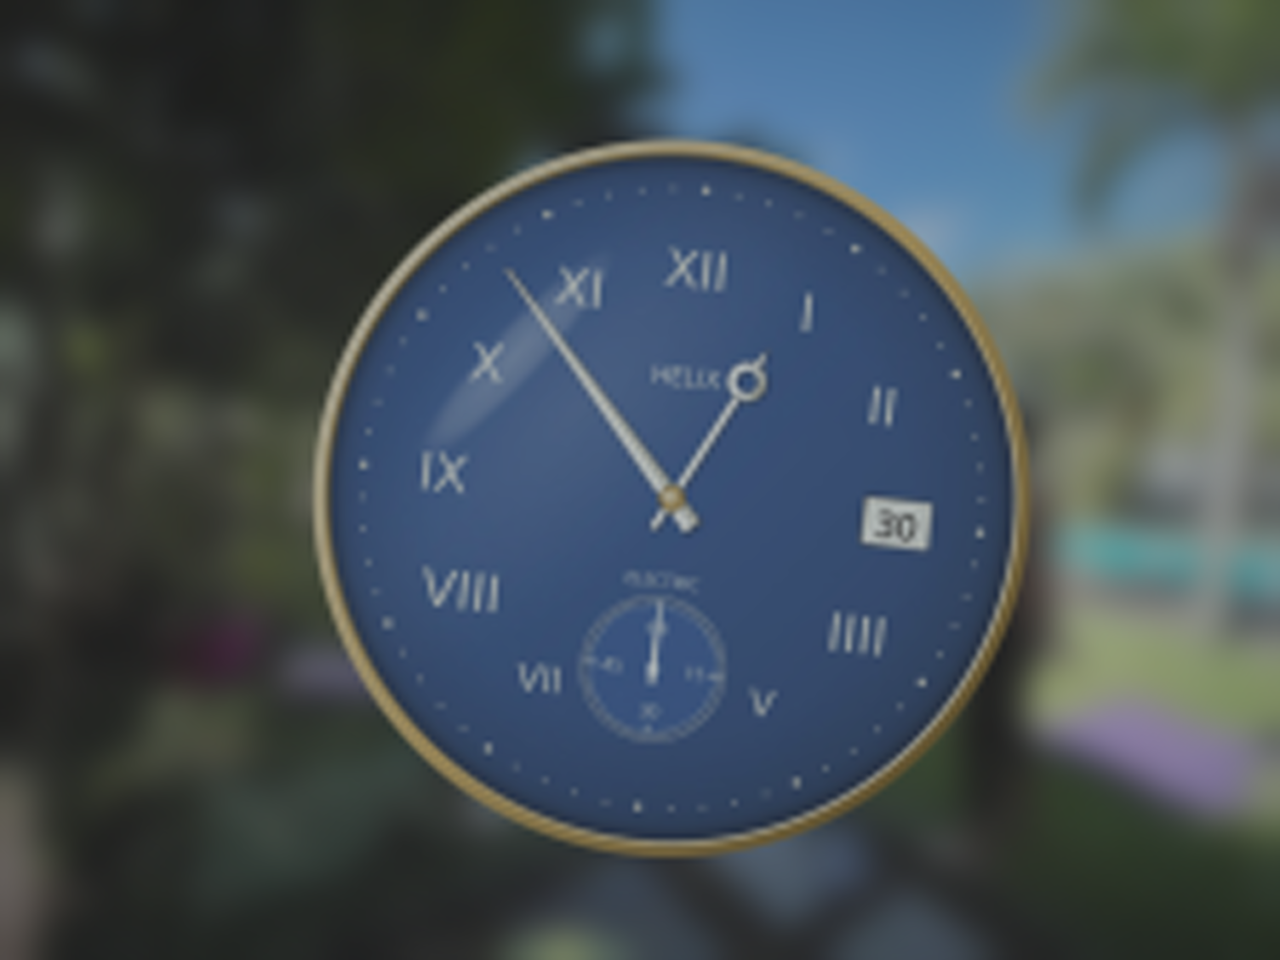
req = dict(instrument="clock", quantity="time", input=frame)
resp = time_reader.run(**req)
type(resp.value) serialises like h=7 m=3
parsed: h=12 m=53
